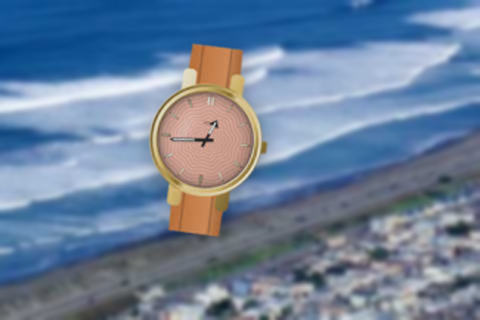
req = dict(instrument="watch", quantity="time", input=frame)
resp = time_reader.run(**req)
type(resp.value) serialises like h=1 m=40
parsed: h=12 m=44
